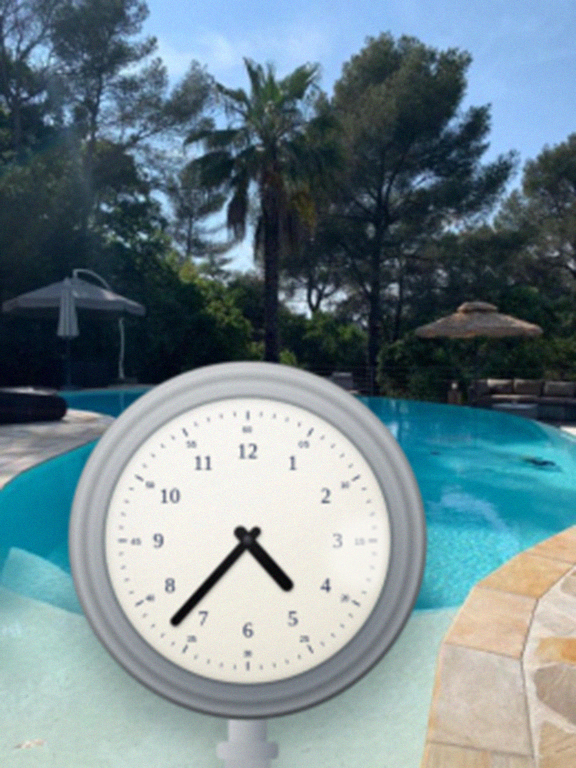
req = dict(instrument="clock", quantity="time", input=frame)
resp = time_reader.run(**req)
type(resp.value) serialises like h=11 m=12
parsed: h=4 m=37
